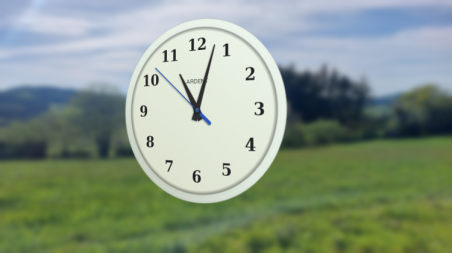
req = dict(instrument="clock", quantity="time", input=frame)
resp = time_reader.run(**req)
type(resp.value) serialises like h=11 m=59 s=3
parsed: h=11 m=2 s=52
